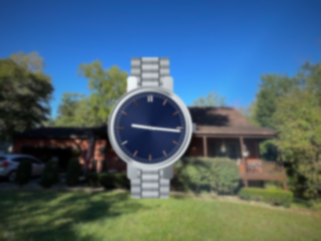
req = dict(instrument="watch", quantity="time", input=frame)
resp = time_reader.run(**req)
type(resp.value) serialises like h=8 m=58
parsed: h=9 m=16
